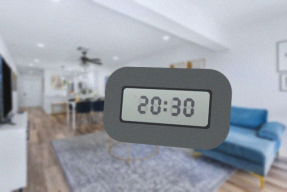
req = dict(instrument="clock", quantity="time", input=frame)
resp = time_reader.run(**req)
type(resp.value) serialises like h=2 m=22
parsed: h=20 m=30
